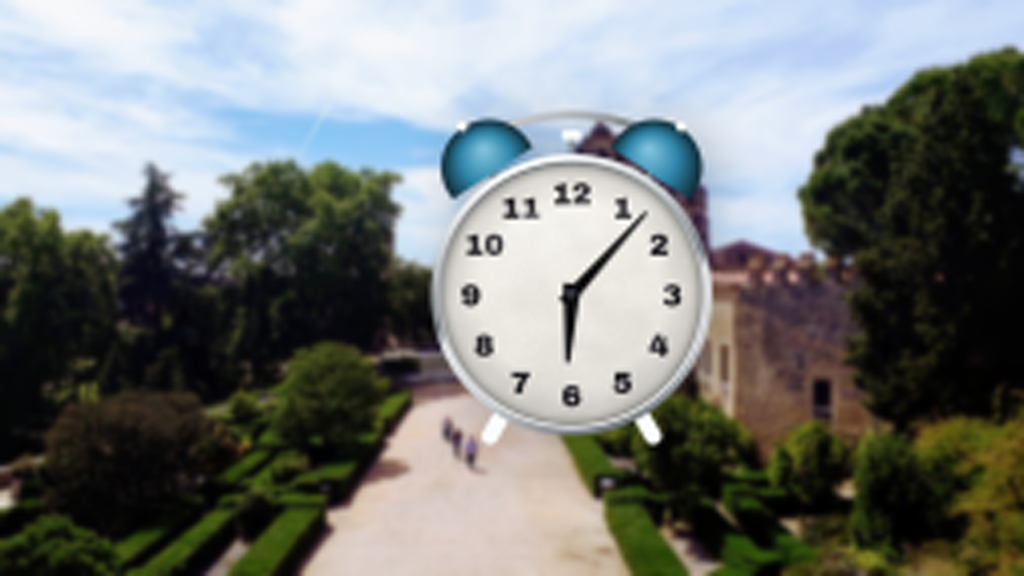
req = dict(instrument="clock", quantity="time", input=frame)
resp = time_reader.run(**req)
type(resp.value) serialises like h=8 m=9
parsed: h=6 m=7
